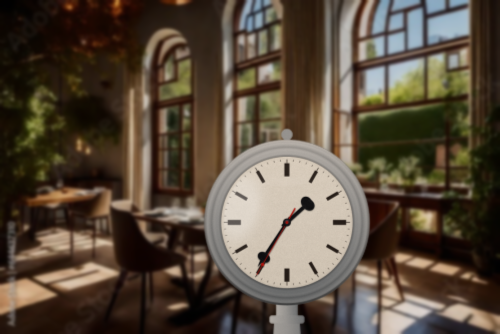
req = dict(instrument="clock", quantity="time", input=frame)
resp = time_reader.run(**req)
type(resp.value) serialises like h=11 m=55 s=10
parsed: h=1 m=35 s=35
